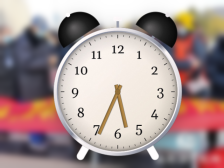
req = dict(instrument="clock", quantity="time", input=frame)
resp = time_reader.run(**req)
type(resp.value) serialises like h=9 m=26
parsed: h=5 m=34
